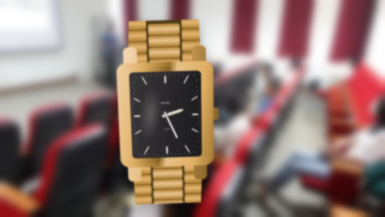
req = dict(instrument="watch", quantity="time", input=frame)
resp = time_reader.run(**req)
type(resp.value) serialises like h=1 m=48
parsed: h=2 m=26
